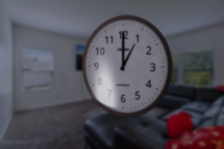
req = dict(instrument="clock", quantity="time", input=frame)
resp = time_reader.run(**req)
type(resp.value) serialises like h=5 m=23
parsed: h=1 m=0
